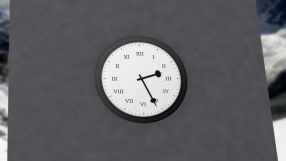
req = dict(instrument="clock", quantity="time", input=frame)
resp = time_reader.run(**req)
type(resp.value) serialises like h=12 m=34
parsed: h=2 m=26
